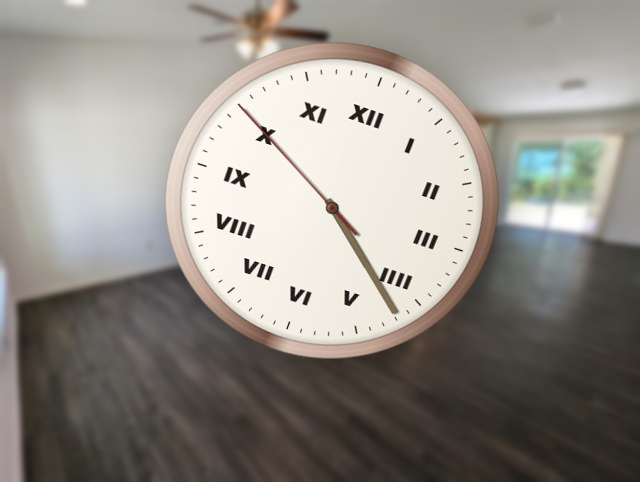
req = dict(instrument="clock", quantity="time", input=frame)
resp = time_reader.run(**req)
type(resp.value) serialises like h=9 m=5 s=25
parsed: h=4 m=21 s=50
